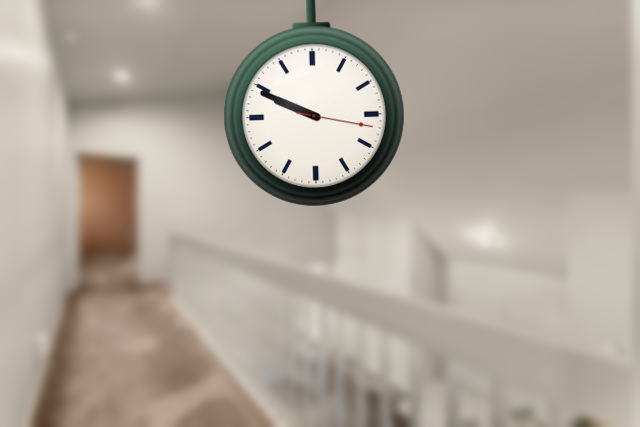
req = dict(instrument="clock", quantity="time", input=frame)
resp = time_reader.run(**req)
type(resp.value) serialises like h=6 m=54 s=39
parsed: h=9 m=49 s=17
